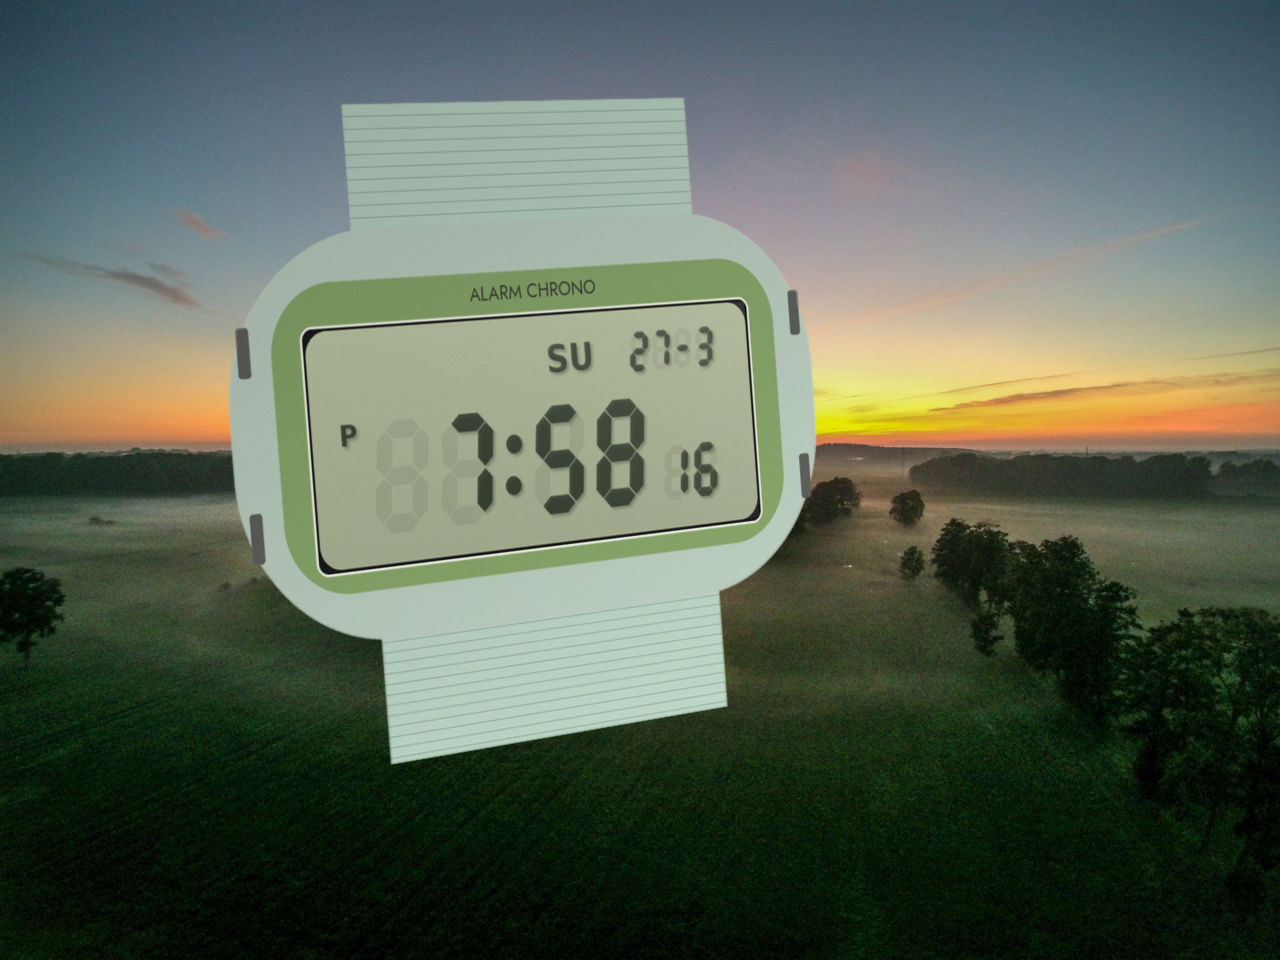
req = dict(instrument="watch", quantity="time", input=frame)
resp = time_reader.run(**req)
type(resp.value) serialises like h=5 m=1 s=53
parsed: h=7 m=58 s=16
